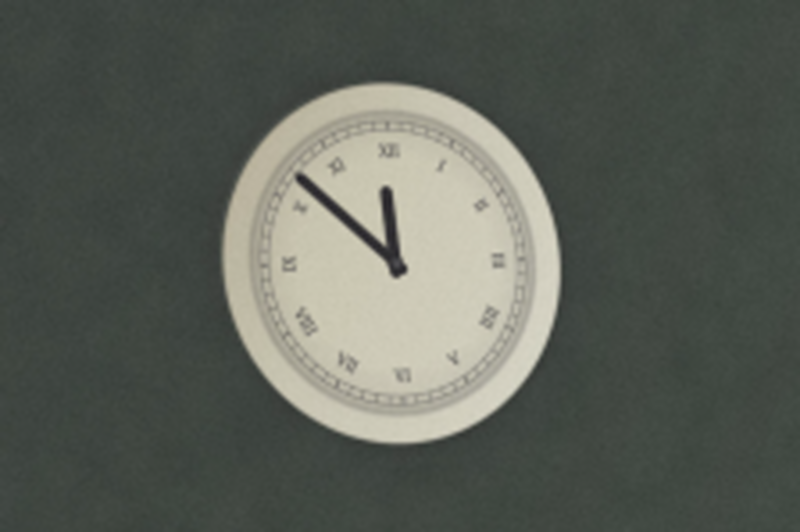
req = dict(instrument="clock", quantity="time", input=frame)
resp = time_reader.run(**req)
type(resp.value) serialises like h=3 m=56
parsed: h=11 m=52
